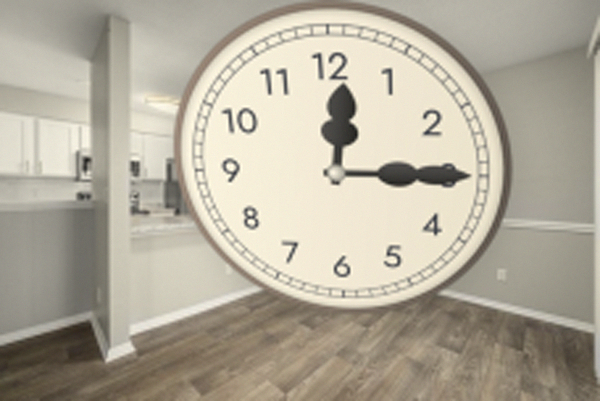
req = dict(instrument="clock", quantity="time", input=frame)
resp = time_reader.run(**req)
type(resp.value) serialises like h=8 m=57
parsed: h=12 m=15
